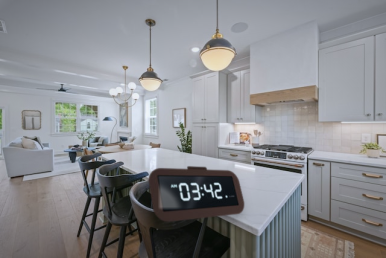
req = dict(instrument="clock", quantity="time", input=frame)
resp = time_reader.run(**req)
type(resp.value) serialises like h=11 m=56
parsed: h=3 m=42
